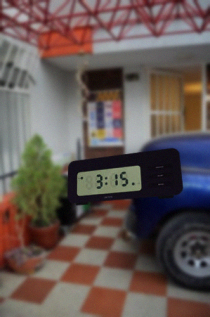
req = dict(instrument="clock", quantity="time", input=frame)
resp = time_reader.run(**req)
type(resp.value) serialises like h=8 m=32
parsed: h=3 m=15
